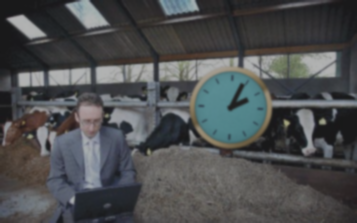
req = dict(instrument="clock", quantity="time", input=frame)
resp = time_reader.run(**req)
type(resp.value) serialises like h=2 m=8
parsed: h=2 m=4
